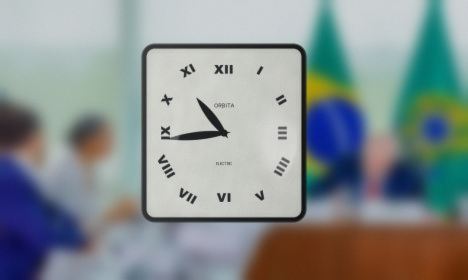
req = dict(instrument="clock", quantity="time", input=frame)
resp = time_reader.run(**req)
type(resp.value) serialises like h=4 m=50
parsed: h=10 m=44
